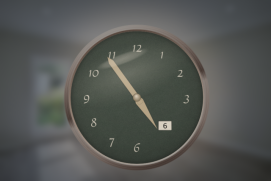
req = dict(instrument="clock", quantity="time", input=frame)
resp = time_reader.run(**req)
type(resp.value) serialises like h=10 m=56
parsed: h=4 m=54
